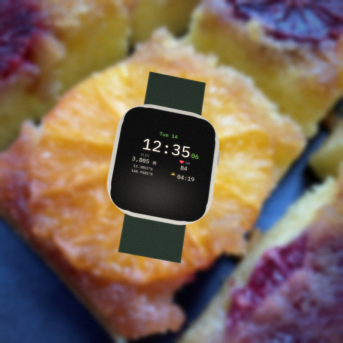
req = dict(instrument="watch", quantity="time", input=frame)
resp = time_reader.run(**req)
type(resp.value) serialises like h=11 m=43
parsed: h=12 m=35
